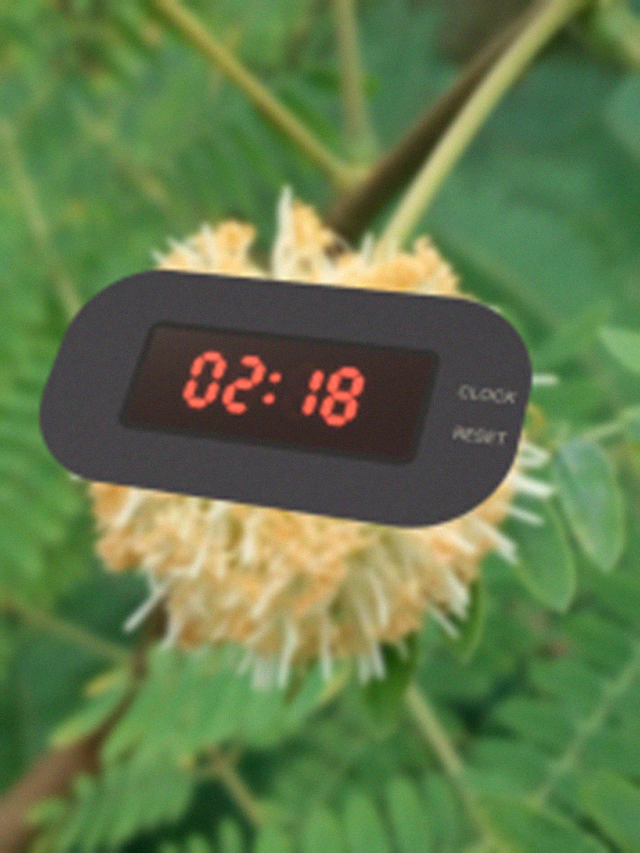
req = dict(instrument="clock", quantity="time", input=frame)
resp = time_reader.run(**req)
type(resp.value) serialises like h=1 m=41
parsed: h=2 m=18
